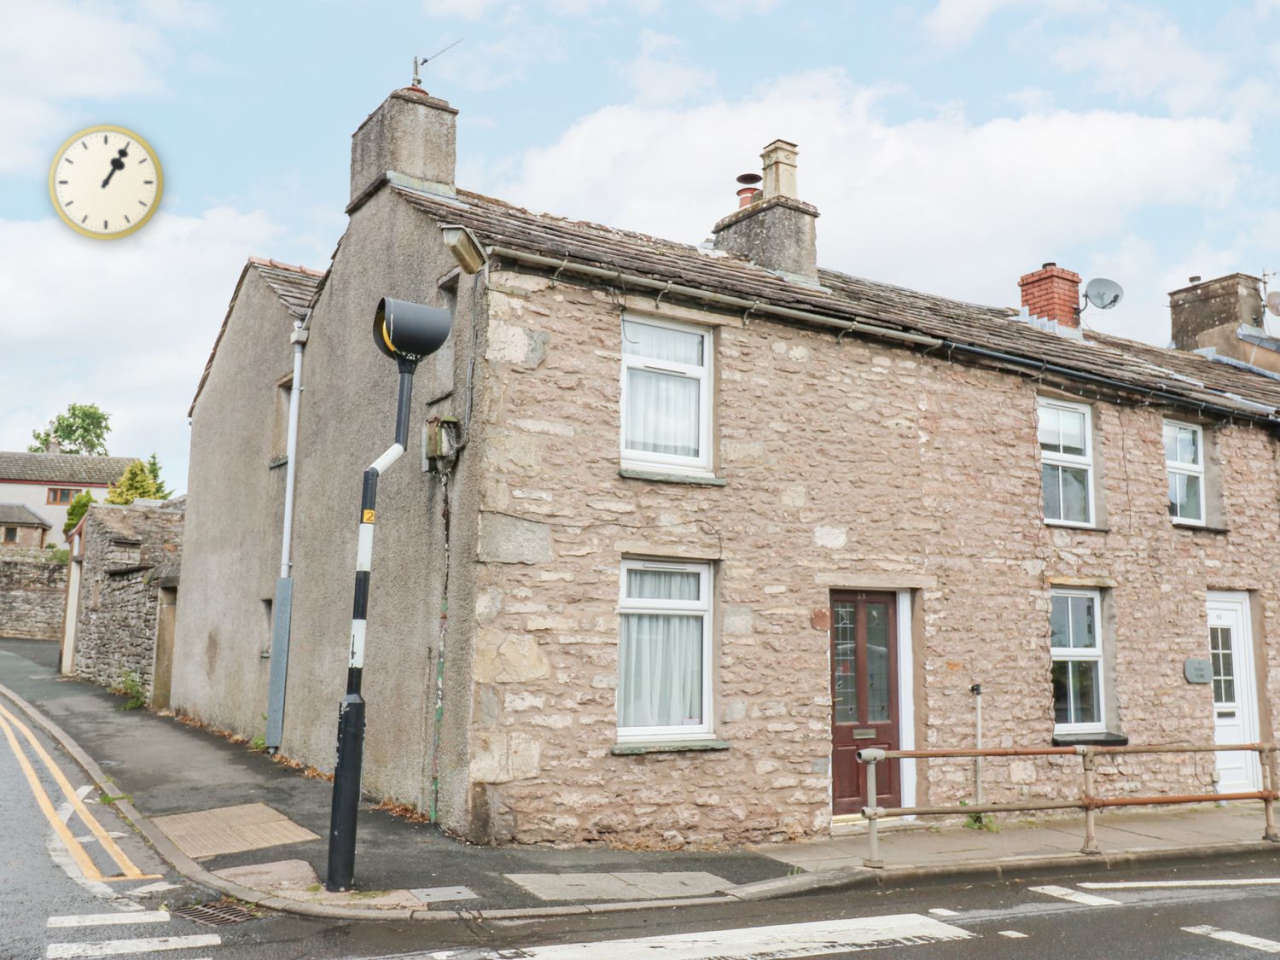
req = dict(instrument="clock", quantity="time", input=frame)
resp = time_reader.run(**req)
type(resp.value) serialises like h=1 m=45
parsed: h=1 m=5
